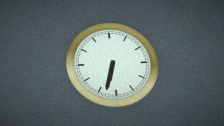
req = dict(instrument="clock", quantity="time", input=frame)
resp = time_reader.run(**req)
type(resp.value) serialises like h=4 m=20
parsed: h=6 m=33
